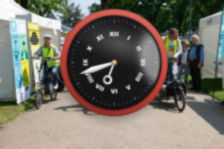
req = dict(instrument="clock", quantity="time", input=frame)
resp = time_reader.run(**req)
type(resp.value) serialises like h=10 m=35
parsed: h=6 m=42
